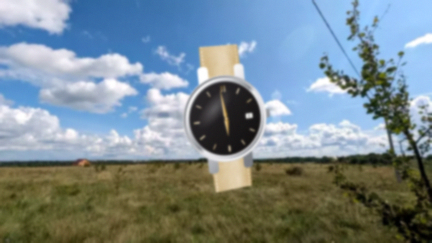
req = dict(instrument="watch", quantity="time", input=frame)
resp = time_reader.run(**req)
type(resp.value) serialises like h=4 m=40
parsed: h=5 m=59
